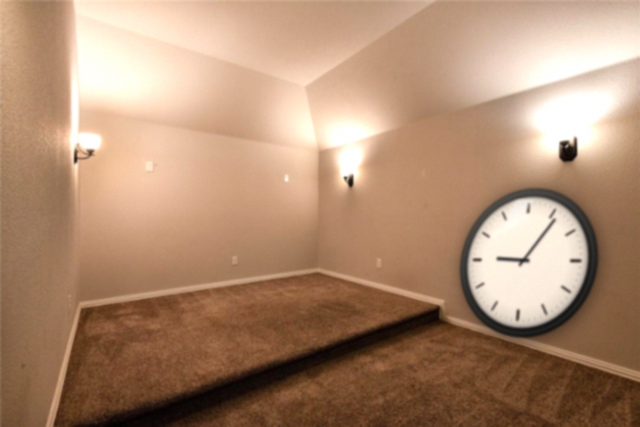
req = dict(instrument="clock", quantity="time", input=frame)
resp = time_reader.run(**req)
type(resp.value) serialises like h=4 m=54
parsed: h=9 m=6
